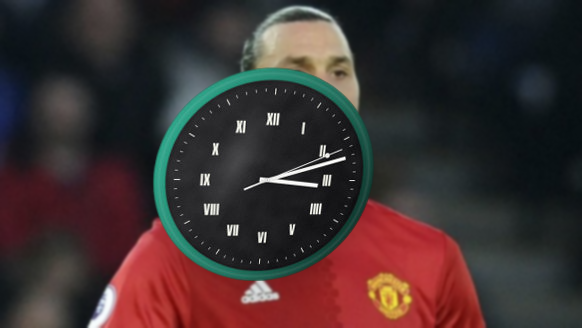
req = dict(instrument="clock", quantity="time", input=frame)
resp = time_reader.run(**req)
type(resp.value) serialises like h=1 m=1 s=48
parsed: h=3 m=12 s=11
